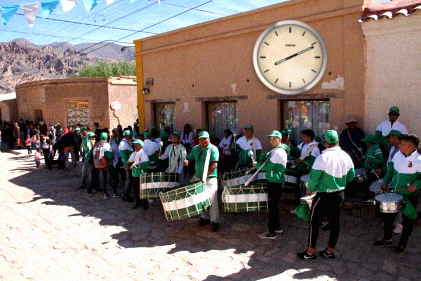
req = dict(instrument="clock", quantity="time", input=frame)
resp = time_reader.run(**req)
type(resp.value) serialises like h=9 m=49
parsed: h=8 m=11
